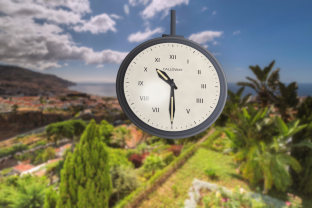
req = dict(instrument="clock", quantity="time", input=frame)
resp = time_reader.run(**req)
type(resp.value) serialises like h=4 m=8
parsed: h=10 m=30
